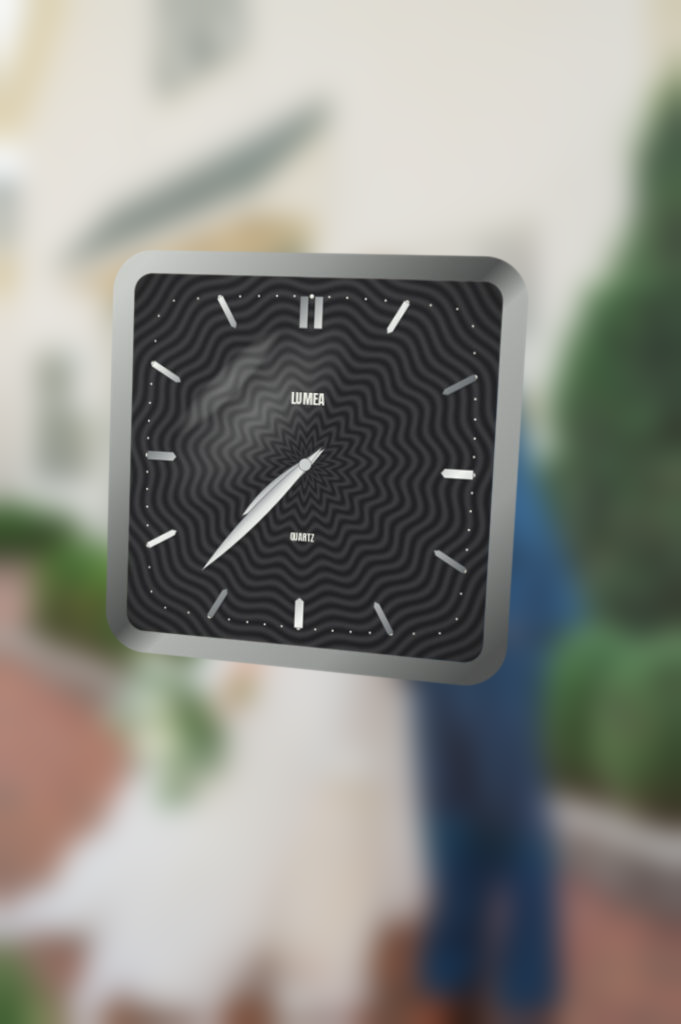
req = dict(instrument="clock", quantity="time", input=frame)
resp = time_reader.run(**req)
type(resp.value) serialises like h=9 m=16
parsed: h=7 m=37
